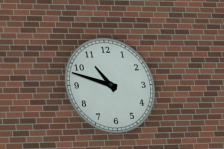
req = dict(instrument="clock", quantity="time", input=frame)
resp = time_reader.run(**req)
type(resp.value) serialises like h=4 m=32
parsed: h=10 m=48
